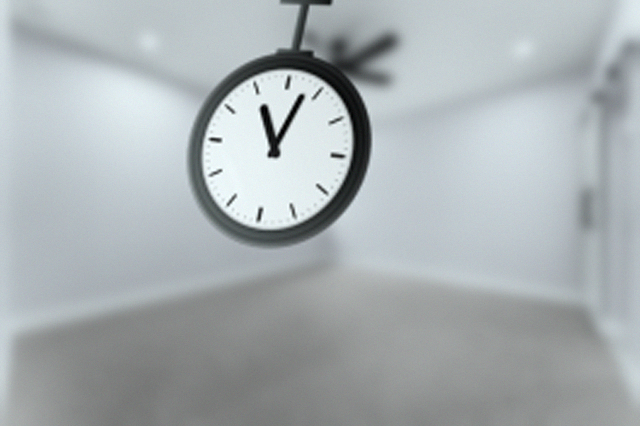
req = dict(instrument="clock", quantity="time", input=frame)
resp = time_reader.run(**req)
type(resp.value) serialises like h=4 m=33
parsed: h=11 m=3
